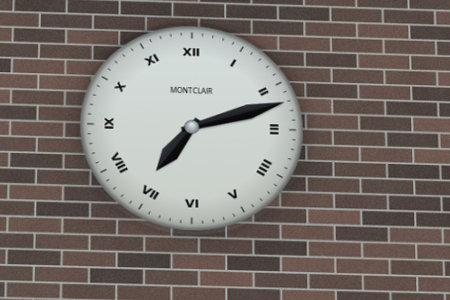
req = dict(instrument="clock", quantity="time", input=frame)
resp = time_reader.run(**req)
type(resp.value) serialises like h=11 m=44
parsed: h=7 m=12
